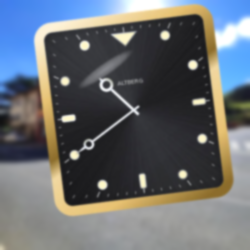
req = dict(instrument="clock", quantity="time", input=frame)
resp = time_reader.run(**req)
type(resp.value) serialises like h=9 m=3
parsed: h=10 m=40
